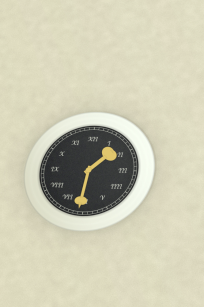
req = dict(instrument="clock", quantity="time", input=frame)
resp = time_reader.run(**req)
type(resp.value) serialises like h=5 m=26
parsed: h=1 m=31
